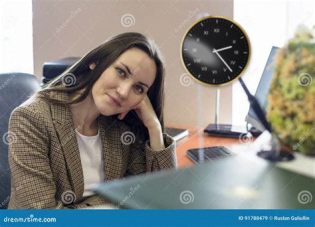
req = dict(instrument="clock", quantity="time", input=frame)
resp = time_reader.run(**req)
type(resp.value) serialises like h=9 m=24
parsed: h=2 m=23
